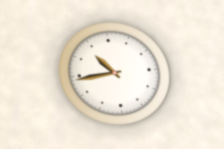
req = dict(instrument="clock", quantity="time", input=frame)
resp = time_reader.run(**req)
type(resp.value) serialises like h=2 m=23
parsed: h=10 m=44
